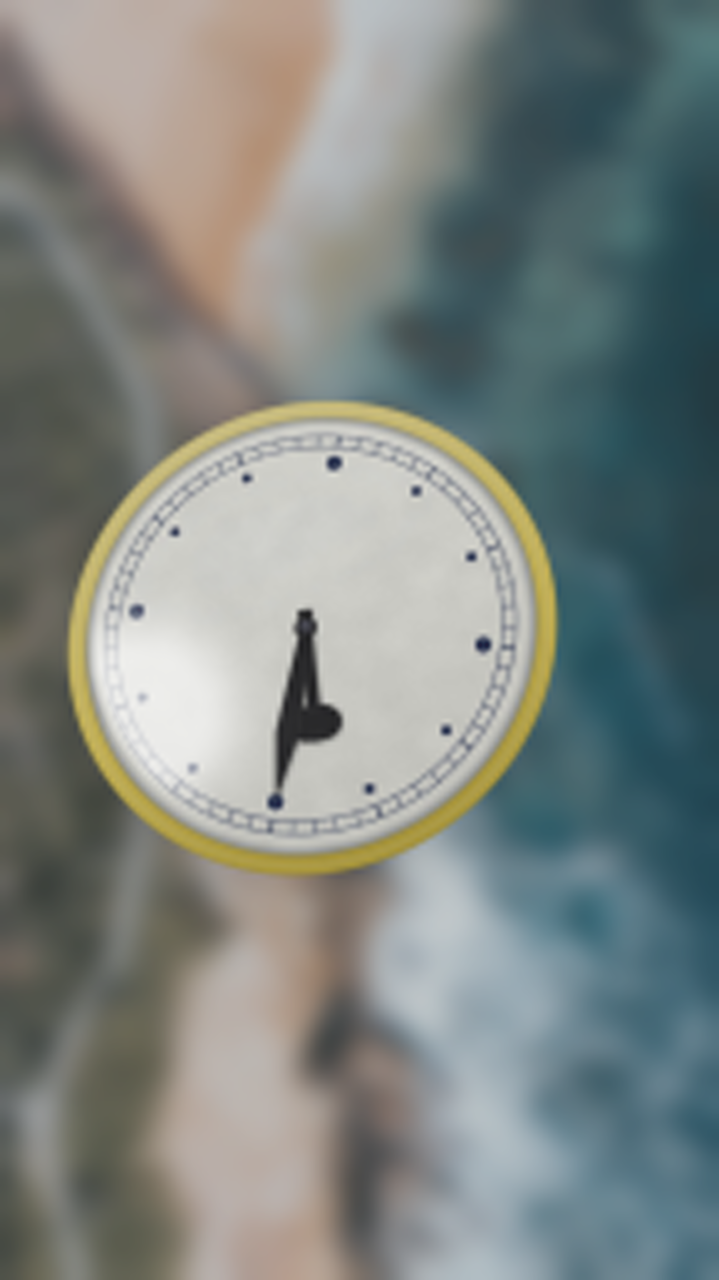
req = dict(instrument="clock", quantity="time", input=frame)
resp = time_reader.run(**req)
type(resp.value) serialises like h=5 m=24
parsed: h=5 m=30
